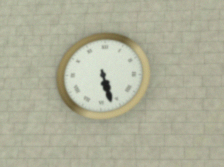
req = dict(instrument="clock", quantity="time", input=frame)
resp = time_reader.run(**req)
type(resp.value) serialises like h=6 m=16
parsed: h=5 m=27
